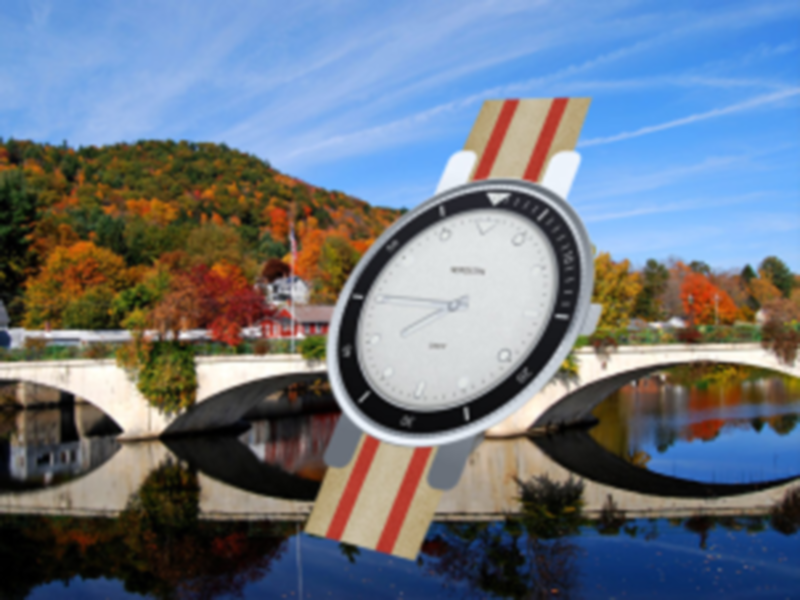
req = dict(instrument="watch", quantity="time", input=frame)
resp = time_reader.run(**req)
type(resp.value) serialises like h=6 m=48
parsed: h=7 m=45
